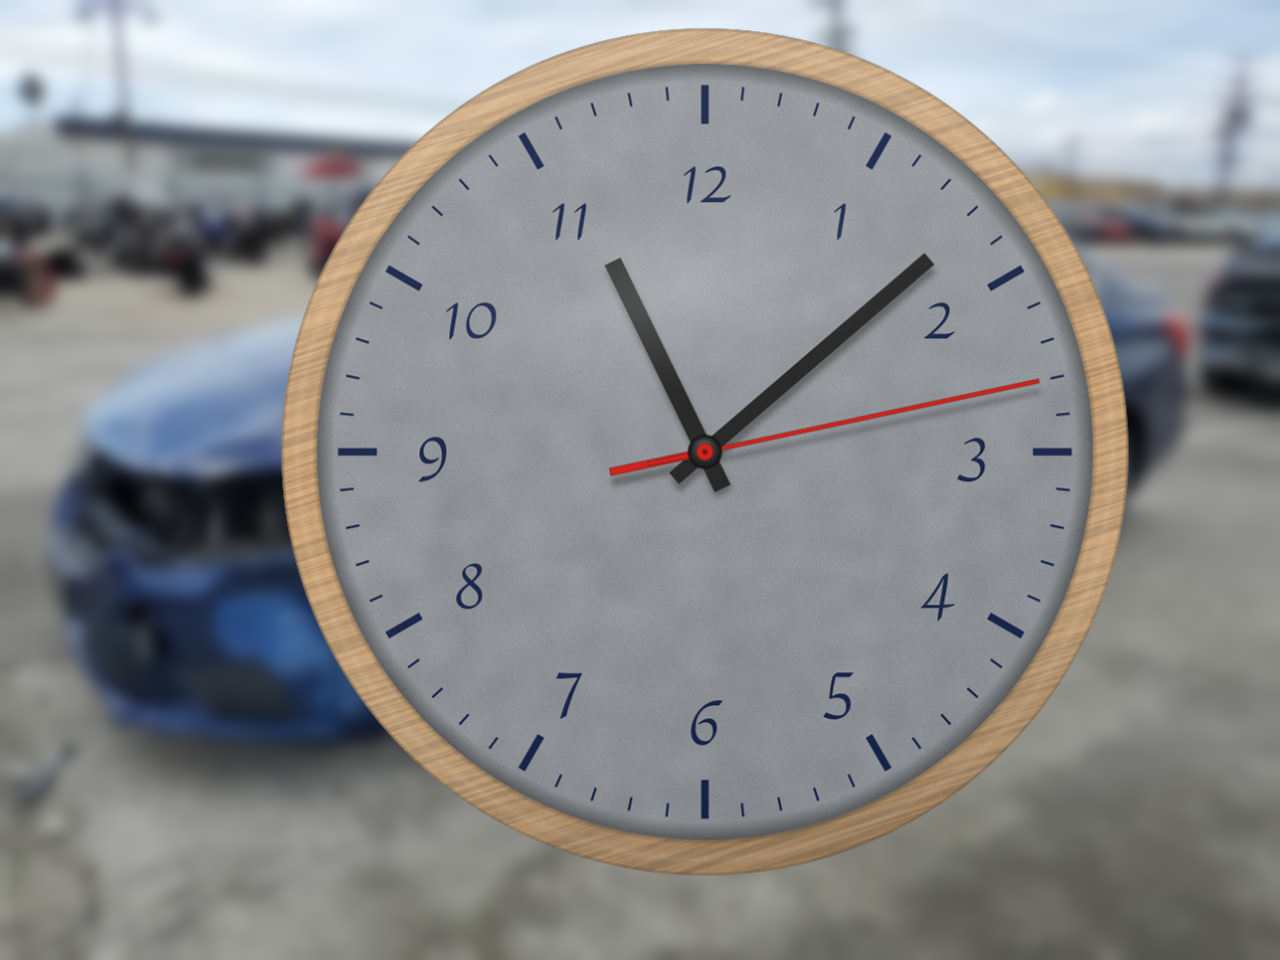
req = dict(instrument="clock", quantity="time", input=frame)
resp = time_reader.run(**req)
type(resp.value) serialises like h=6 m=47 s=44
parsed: h=11 m=8 s=13
